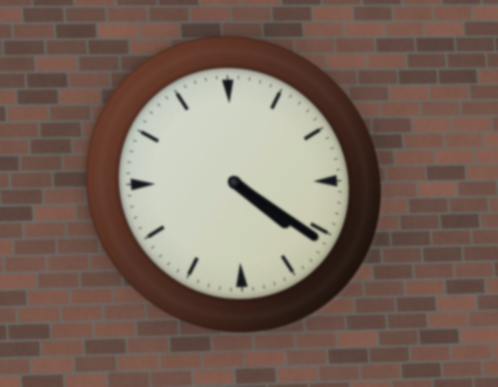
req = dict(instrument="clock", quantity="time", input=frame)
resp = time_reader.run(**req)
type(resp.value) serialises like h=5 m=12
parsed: h=4 m=21
